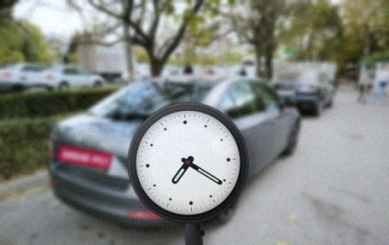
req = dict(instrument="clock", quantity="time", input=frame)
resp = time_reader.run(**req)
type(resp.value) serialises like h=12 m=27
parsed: h=7 m=21
